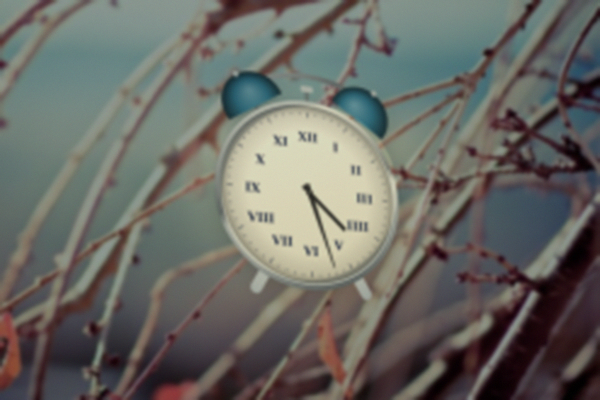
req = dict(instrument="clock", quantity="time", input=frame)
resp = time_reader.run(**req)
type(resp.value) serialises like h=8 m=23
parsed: h=4 m=27
